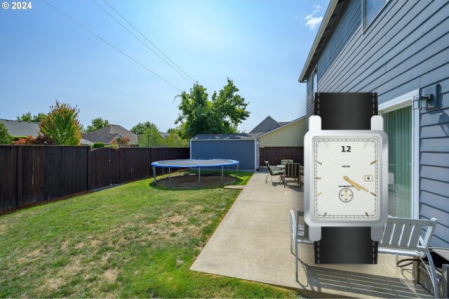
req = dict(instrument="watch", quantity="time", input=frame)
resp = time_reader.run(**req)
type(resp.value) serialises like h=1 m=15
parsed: h=4 m=20
